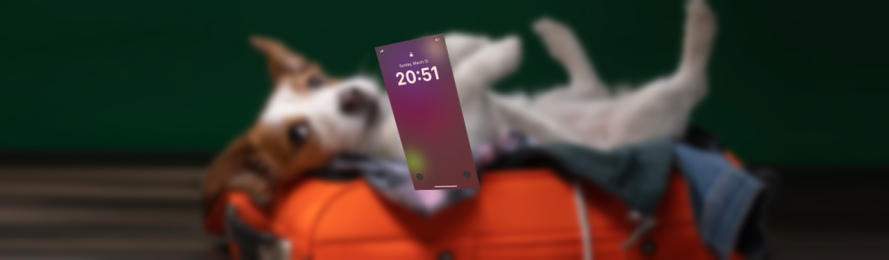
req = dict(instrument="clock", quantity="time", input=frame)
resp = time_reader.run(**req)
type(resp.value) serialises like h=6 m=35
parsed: h=20 m=51
